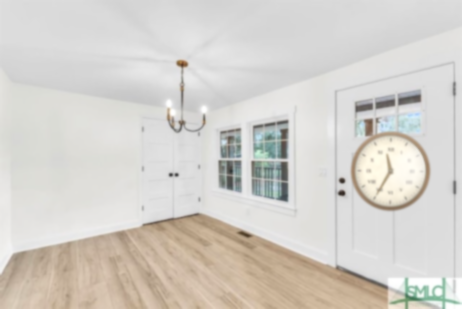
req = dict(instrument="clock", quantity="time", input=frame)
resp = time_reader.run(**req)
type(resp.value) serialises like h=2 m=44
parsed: h=11 m=35
